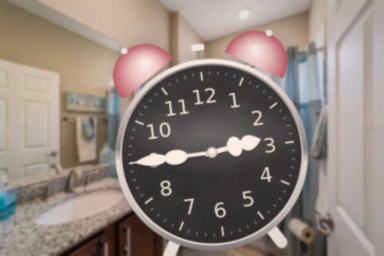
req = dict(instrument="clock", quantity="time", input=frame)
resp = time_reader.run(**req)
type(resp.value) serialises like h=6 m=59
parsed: h=2 m=45
